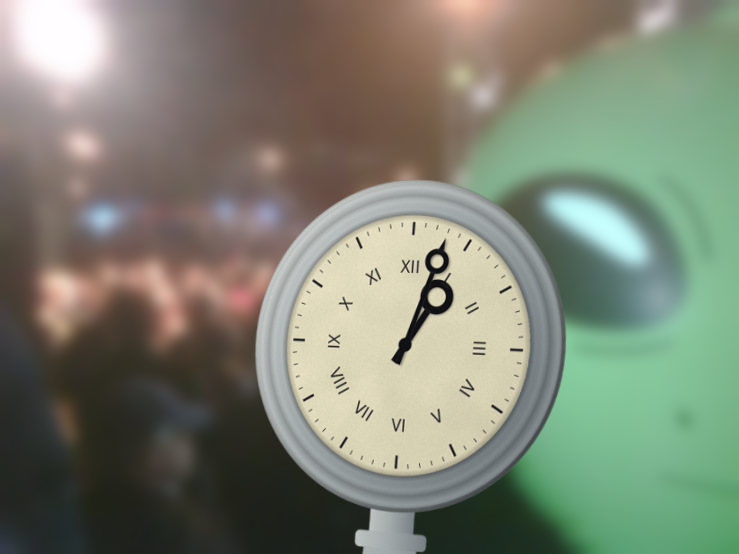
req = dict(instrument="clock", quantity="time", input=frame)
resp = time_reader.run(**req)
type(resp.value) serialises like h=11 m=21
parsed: h=1 m=3
